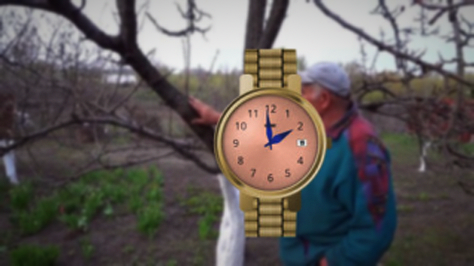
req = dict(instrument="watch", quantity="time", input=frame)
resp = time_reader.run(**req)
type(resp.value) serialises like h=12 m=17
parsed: h=1 m=59
